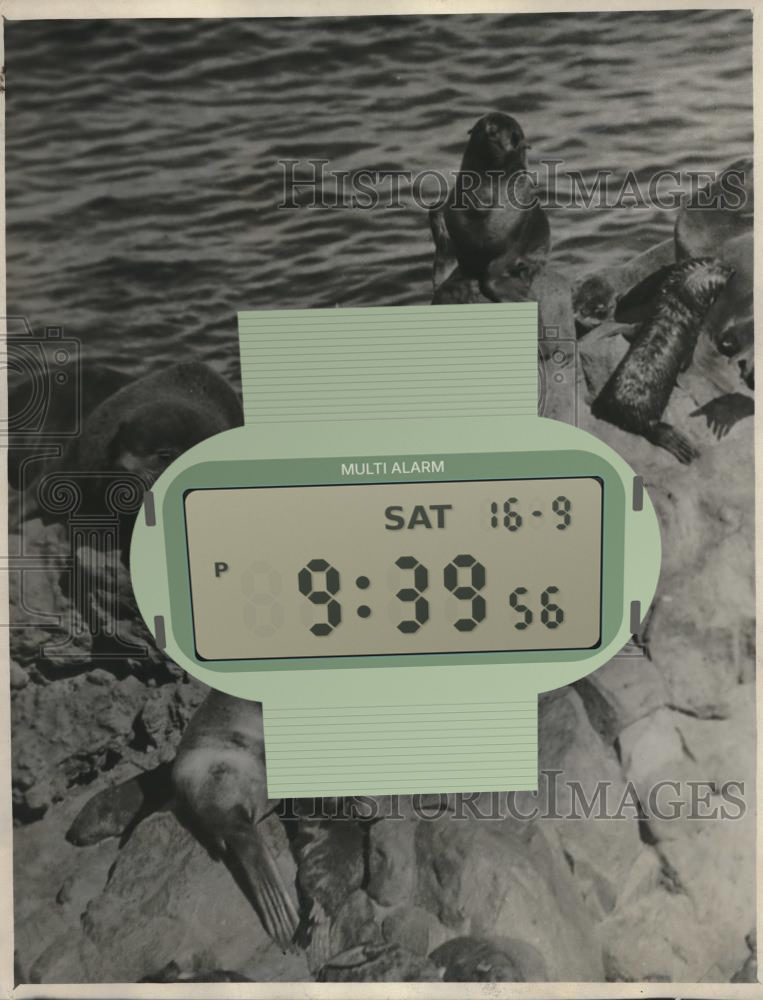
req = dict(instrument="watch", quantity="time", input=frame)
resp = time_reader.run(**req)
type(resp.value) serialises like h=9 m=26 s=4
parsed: h=9 m=39 s=56
